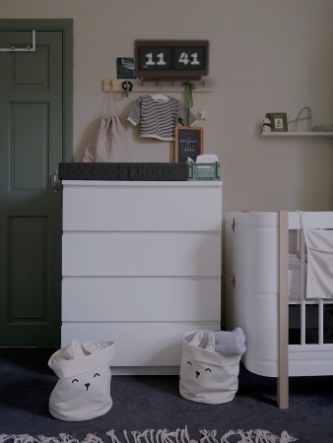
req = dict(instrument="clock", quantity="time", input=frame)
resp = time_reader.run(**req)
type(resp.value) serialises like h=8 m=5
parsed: h=11 m=41
